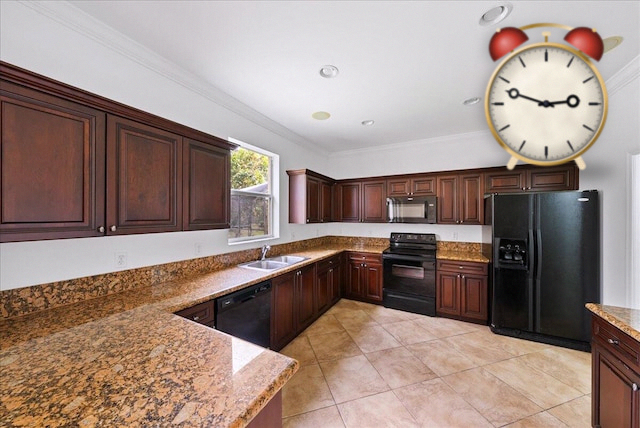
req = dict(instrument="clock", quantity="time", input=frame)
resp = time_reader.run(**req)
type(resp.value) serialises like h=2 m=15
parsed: h=2 m=48
